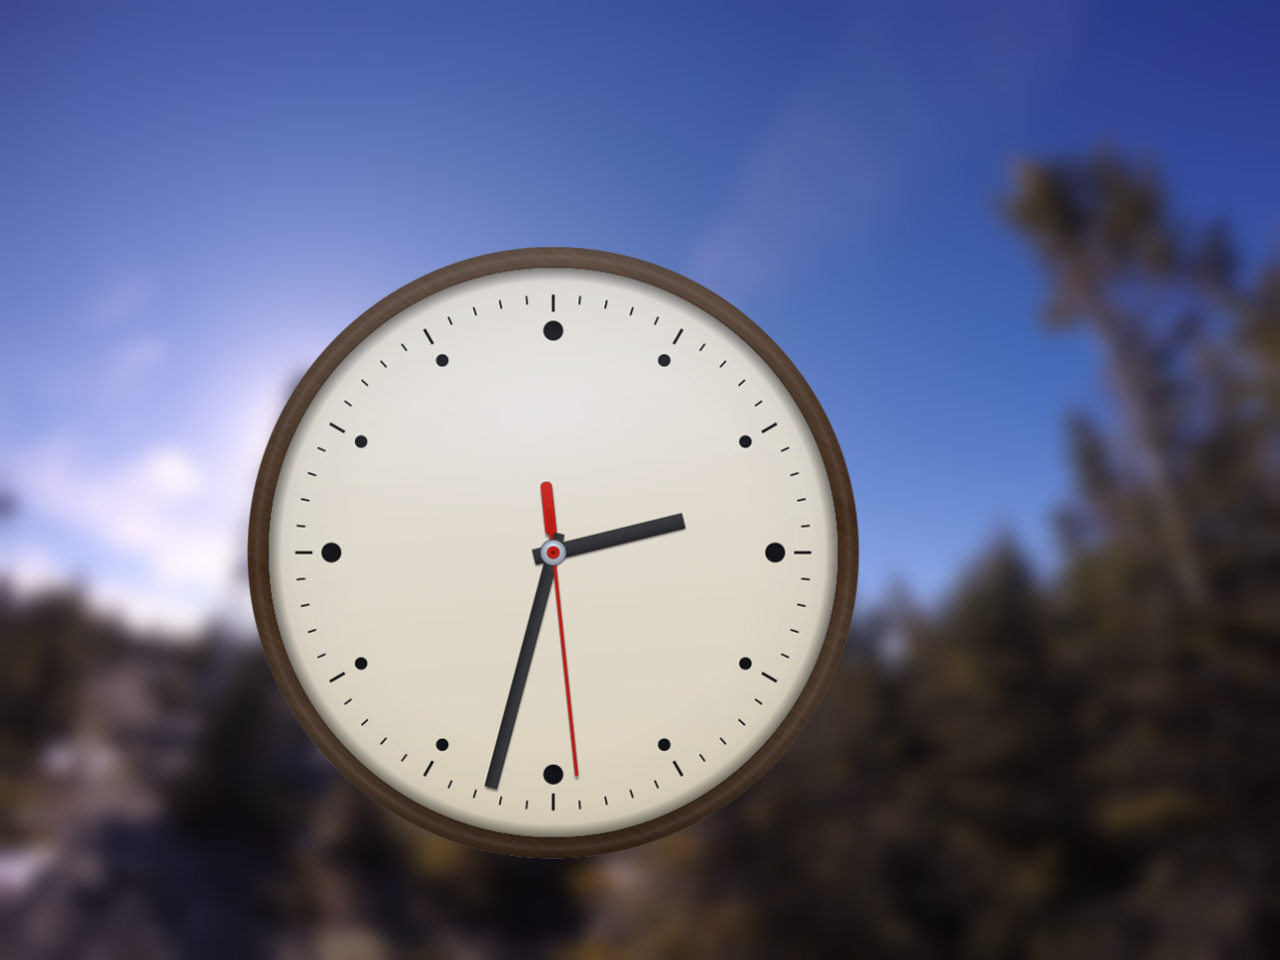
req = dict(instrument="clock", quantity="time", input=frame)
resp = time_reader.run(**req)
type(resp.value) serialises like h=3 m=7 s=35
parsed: h=2 m=32 s=29
